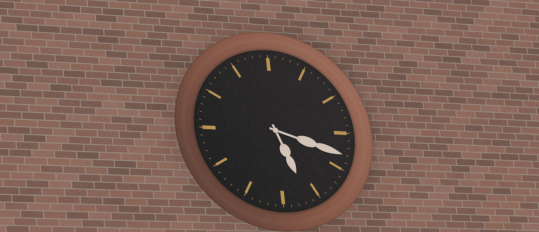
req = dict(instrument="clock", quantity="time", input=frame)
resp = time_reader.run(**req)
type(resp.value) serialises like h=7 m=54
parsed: h=5 m=18
